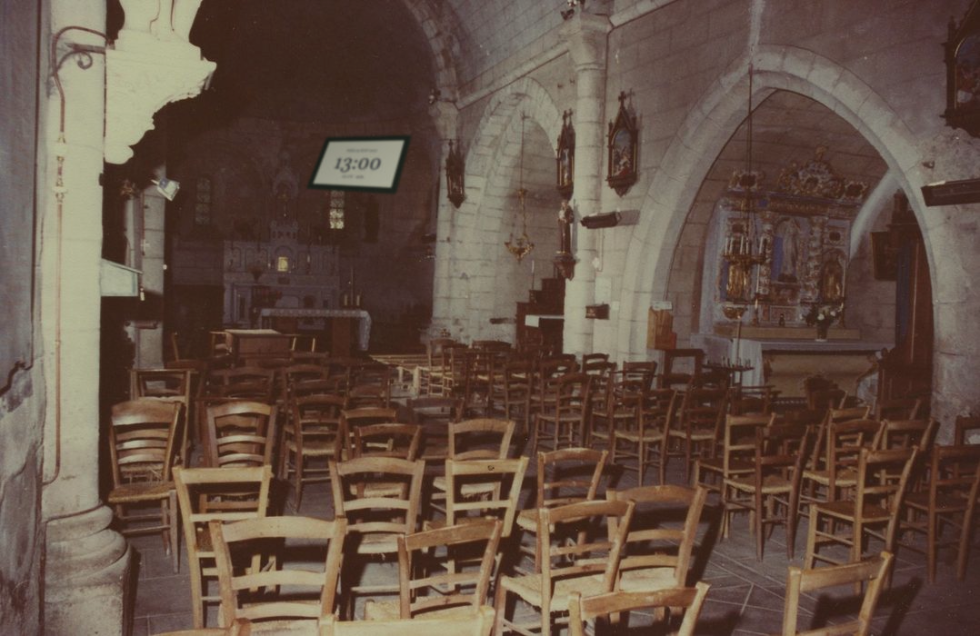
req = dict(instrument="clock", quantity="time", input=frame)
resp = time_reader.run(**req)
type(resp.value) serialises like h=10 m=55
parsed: h=13 m=0
